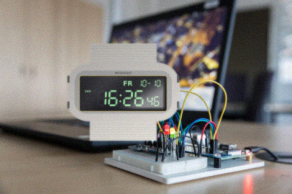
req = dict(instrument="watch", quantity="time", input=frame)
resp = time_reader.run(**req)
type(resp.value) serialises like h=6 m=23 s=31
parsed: h=16 m=26 s=46
